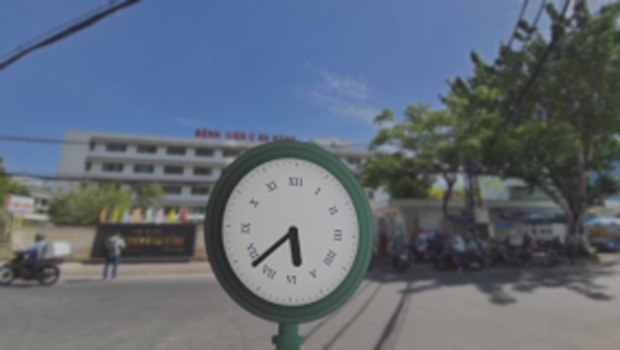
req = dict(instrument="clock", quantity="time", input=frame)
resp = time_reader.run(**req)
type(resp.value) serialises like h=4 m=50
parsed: h=5 m=38
